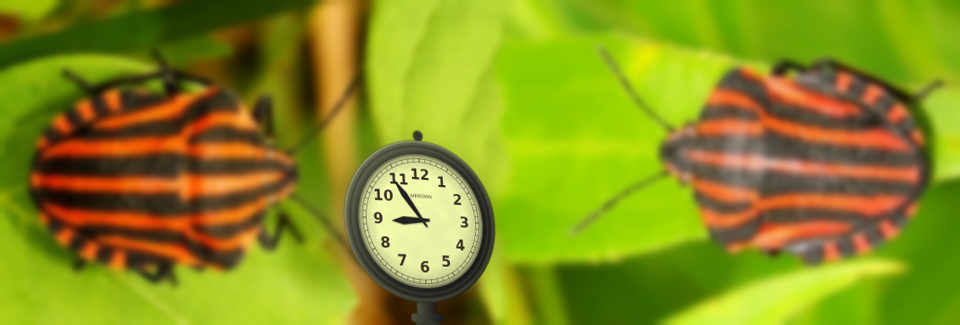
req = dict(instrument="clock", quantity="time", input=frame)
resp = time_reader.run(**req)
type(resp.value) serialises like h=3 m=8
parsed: h=8 m=54
